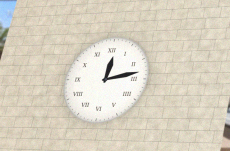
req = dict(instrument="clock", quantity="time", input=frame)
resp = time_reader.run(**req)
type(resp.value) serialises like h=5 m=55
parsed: h=12 m=13
